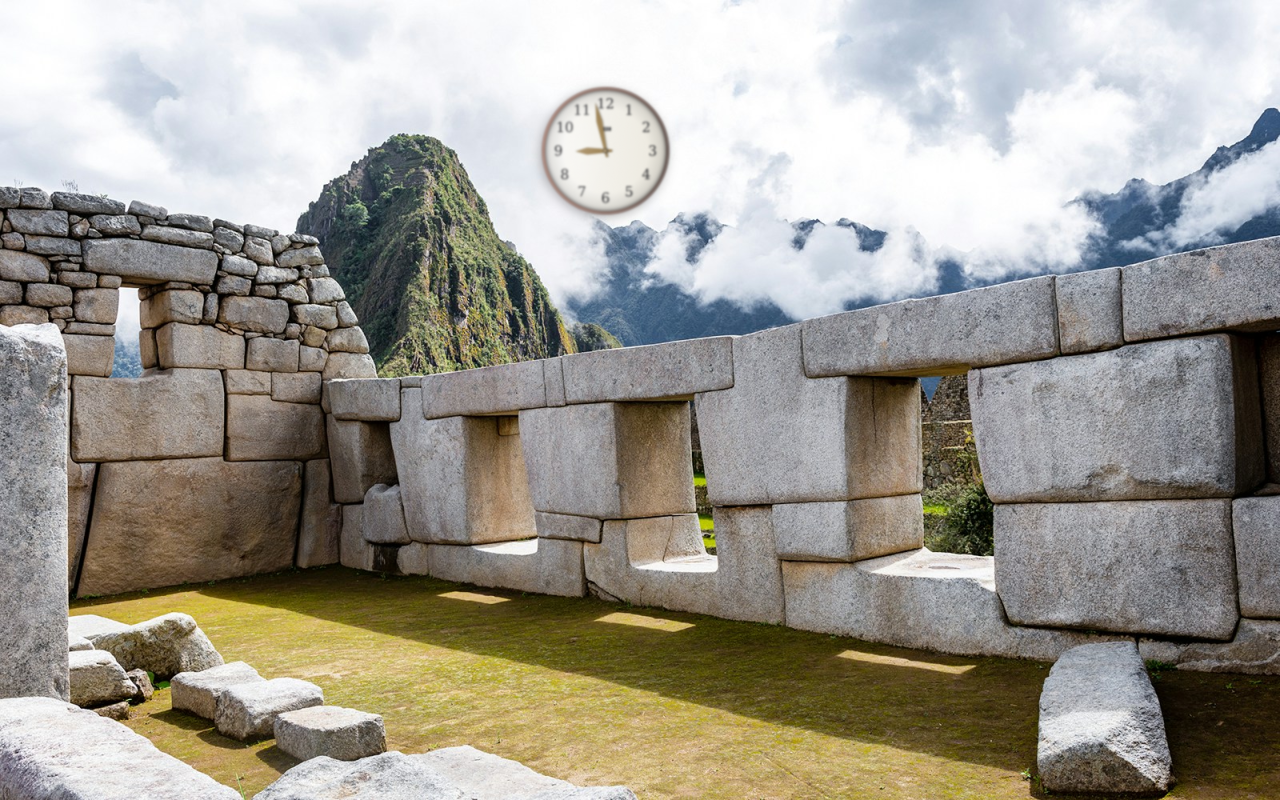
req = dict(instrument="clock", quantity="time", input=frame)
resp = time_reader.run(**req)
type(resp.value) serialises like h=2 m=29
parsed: h=8 m=58
